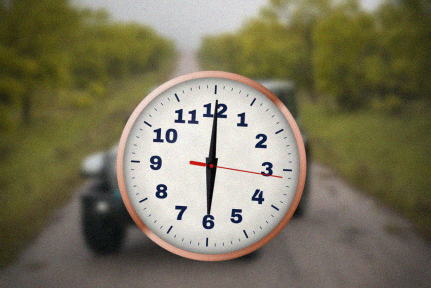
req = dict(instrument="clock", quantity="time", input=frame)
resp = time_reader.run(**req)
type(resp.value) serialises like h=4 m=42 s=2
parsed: h=6 m=0 s=16
